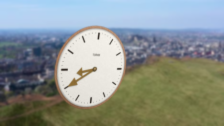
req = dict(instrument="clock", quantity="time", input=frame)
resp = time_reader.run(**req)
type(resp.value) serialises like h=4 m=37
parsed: h=8 m=40
